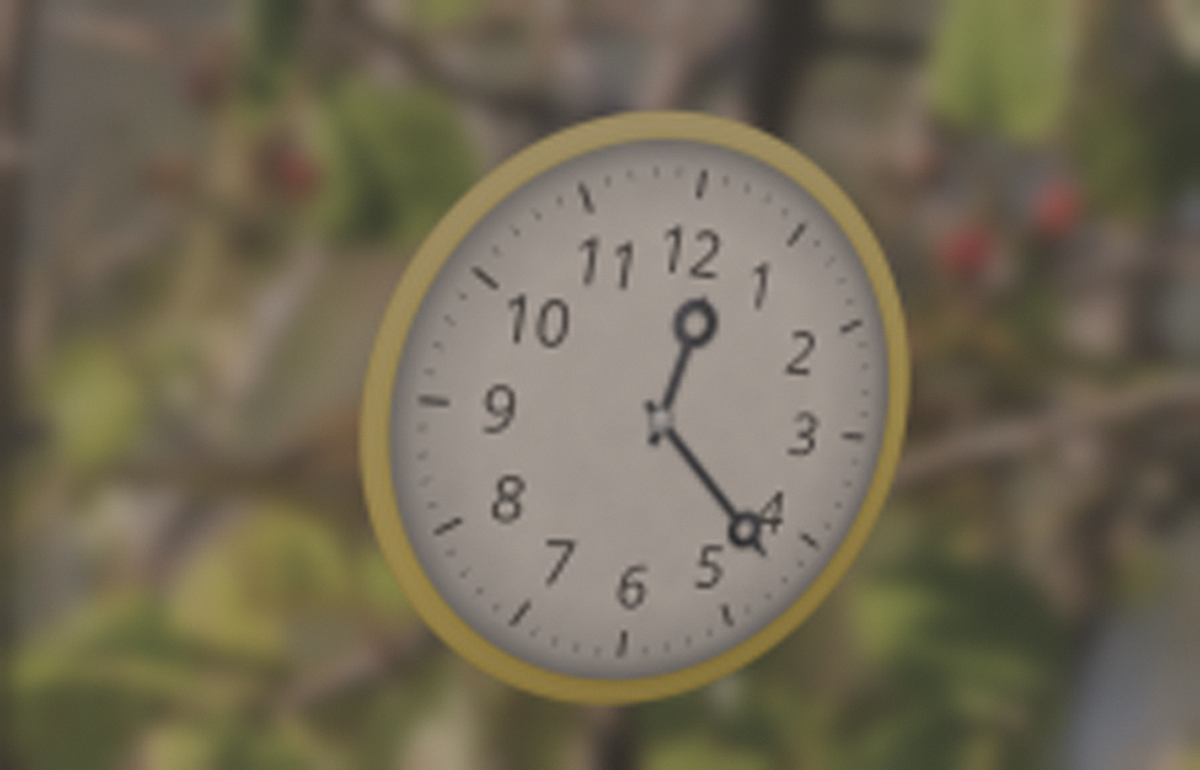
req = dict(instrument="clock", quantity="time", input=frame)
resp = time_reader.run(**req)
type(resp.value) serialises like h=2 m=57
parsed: h=12 m=22
